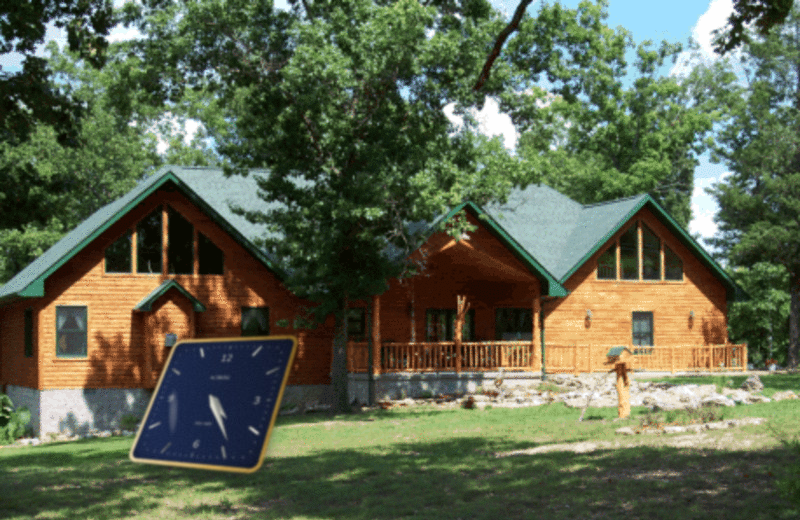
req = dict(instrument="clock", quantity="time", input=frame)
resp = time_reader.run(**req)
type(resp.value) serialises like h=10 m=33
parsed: h=4 m=24
